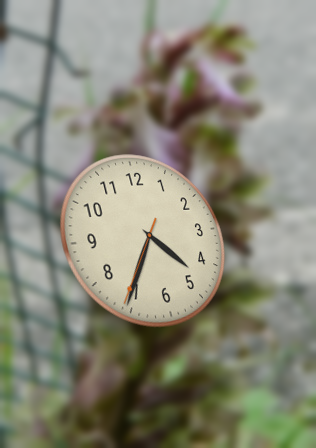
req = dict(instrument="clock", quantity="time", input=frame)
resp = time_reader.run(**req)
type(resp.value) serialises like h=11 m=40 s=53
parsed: h=4 m=35 s=36
